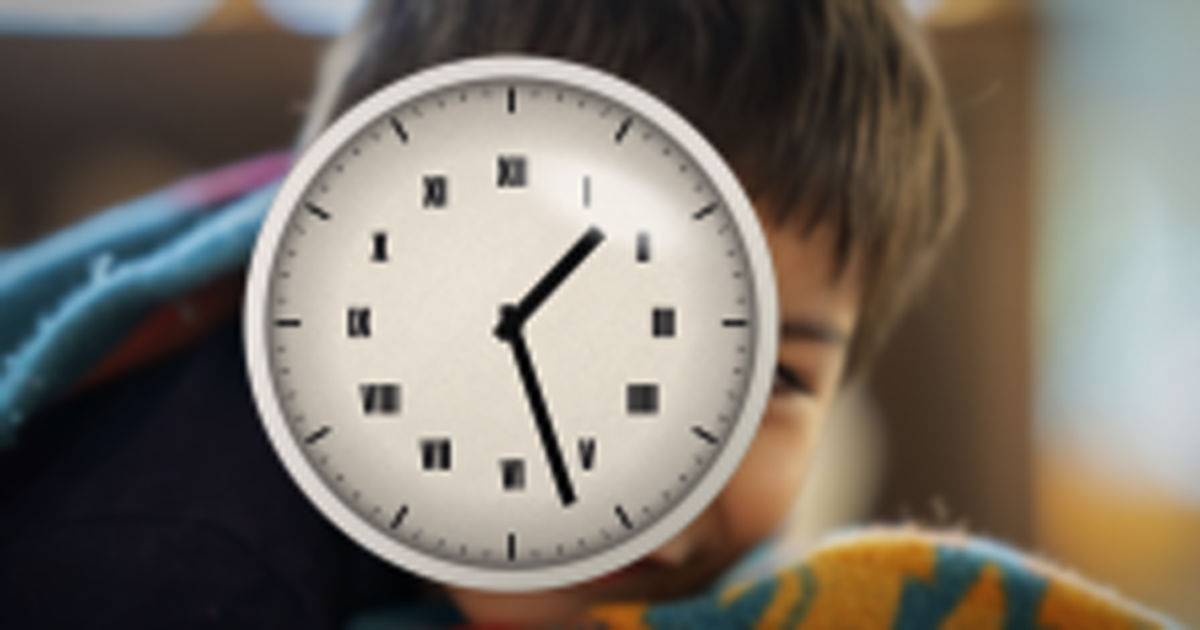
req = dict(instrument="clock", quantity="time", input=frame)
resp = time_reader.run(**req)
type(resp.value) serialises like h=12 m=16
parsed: h=1 m=27
